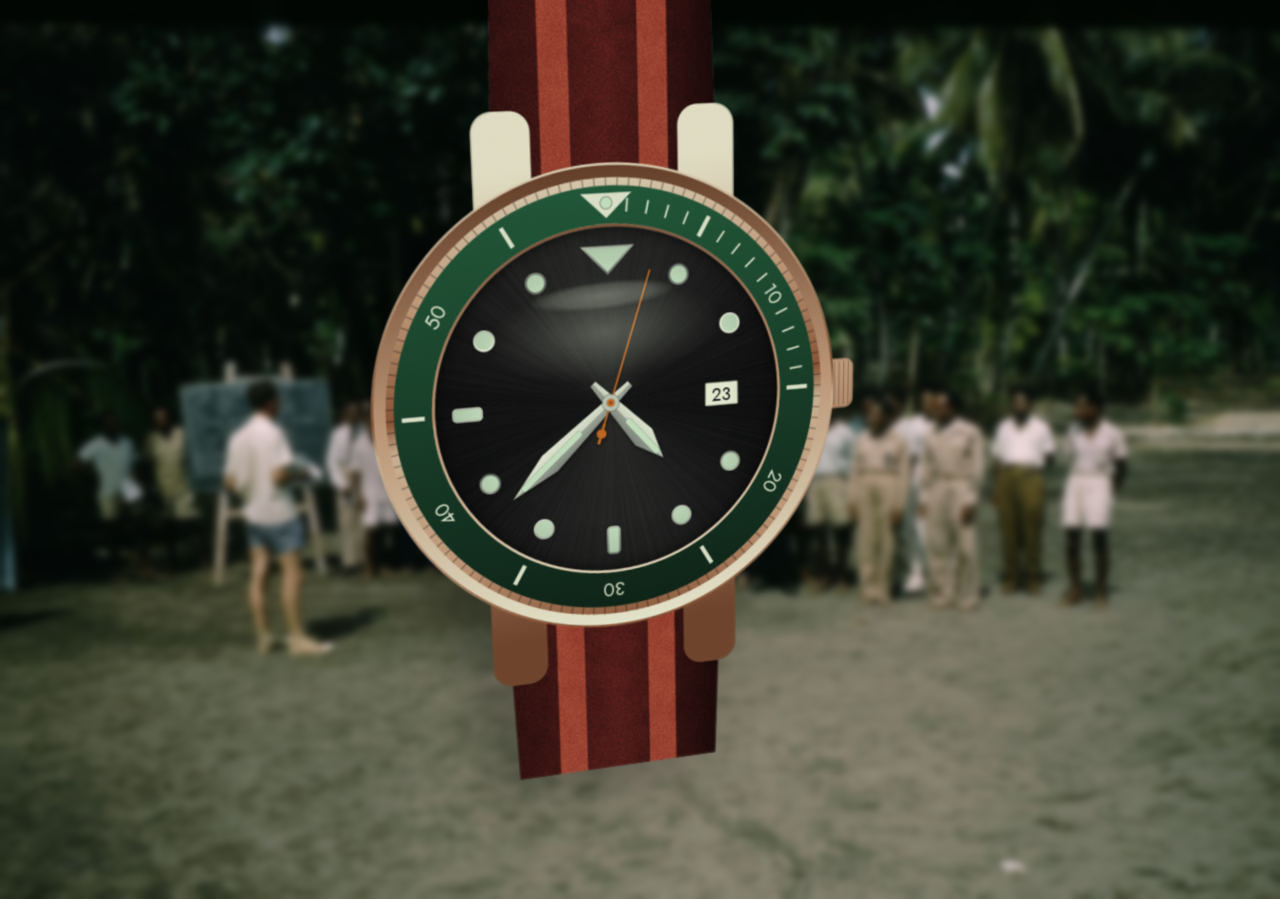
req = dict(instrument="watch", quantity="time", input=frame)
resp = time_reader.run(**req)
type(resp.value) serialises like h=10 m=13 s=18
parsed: h=4 m=38 s=3
